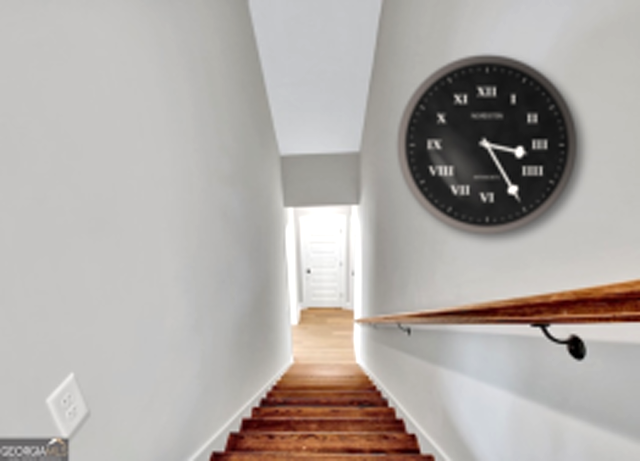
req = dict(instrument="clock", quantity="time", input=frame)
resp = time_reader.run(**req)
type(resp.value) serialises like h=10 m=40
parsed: h=3 m=25
